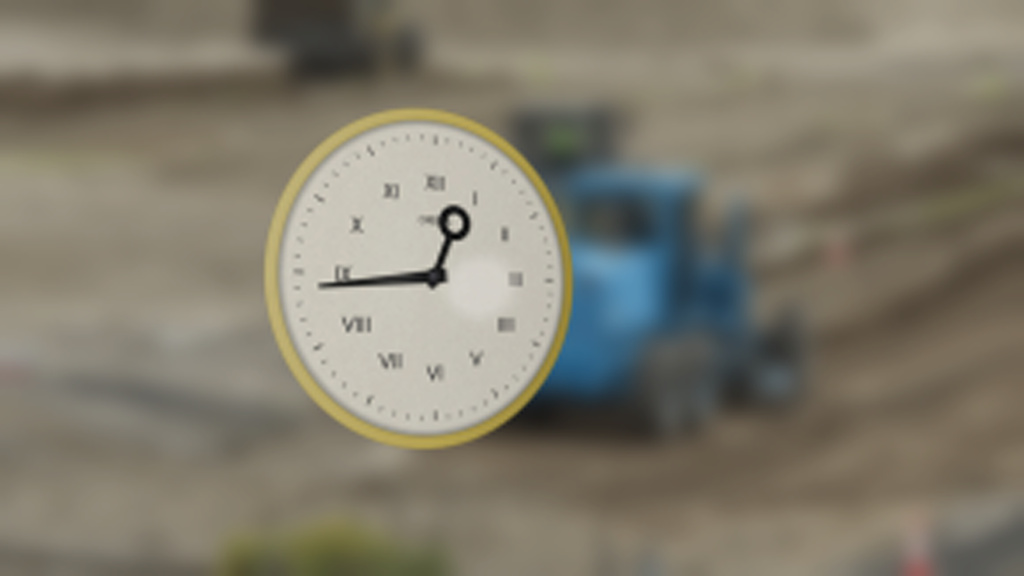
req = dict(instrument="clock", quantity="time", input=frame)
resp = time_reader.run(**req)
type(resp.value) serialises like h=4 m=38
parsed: h=12 m=44
